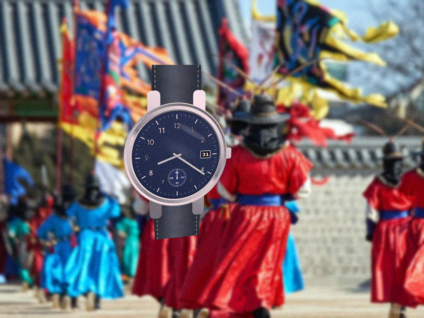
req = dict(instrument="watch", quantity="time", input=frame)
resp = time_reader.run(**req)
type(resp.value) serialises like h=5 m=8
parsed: h=8 m=21
